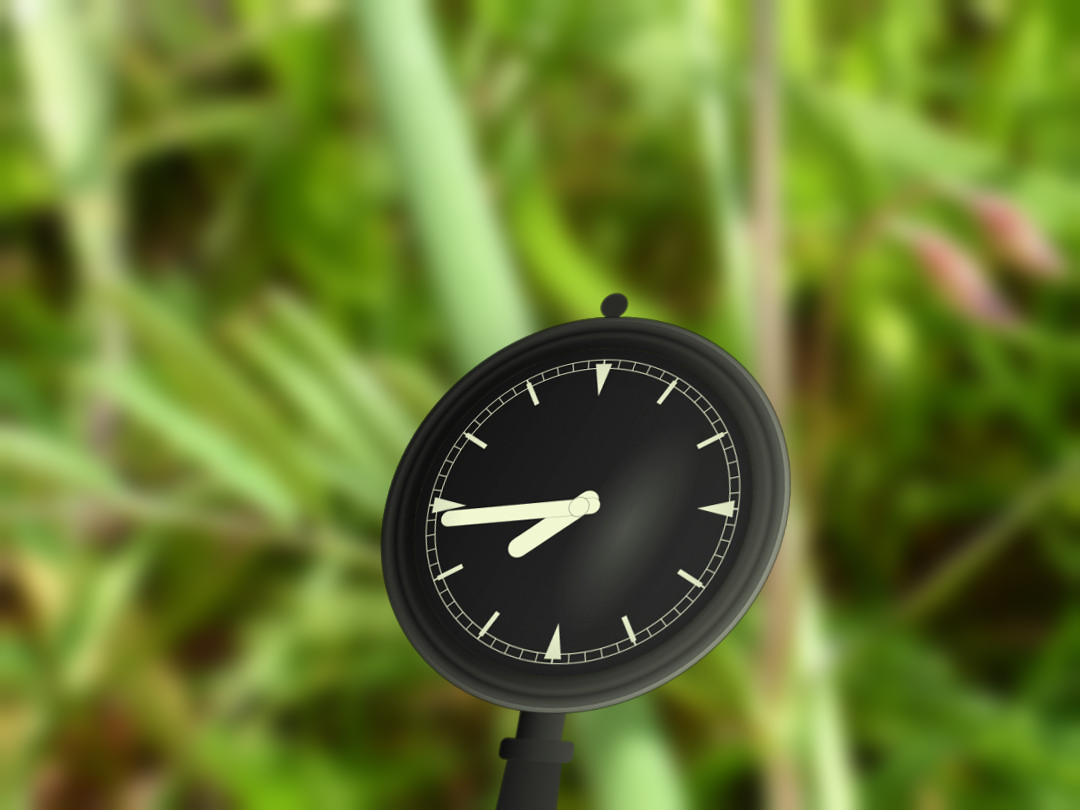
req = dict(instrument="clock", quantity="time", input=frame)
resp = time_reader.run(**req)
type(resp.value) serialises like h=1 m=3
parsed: h=7 m=44
